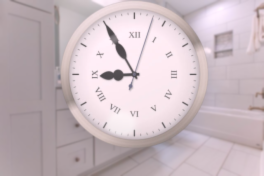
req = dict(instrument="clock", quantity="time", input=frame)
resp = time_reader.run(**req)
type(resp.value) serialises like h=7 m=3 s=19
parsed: h=8 m=55 s=3
